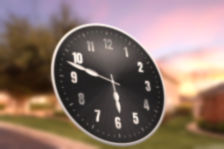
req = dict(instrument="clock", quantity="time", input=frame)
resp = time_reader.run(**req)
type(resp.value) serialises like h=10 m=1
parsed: h=5 m=48
